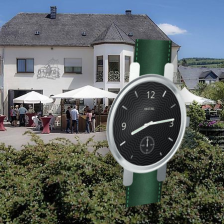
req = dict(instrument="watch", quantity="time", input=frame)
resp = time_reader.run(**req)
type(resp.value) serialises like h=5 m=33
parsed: h=8 m=14
